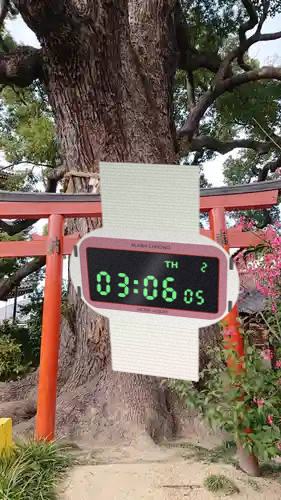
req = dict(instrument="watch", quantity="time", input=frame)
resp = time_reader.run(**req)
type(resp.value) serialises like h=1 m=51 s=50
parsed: h=3 m=6 s=5
